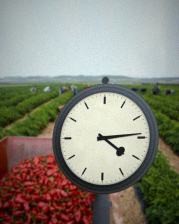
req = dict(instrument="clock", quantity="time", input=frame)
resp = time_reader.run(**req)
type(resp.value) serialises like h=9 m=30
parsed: h=4 m=14
